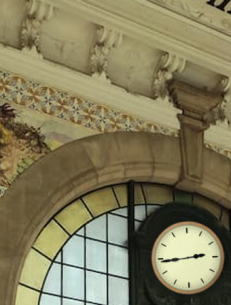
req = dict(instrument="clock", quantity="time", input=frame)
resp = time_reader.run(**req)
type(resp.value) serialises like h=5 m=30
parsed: h=2 m=44
